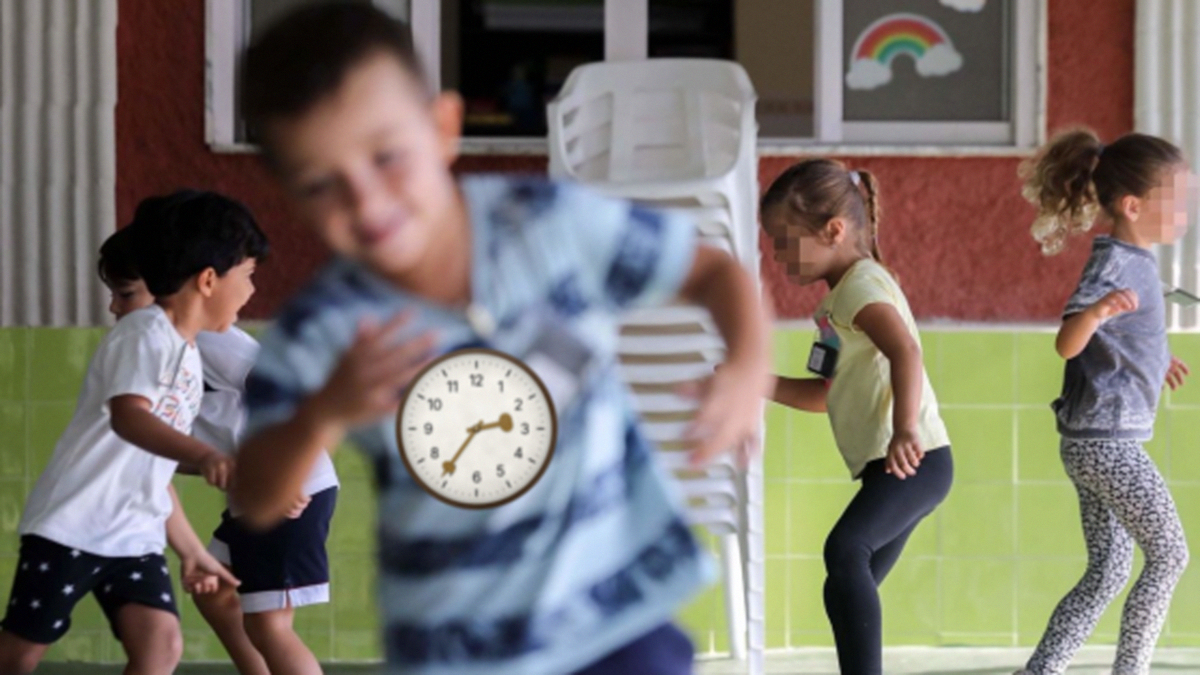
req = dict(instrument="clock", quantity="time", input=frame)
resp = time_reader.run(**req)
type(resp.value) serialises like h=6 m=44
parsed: h=2 m=36
